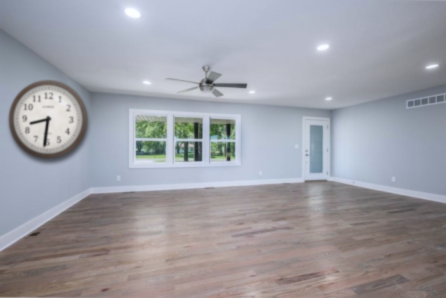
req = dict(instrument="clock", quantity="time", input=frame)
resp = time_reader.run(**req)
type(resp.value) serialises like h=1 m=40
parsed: h=8 m=31
